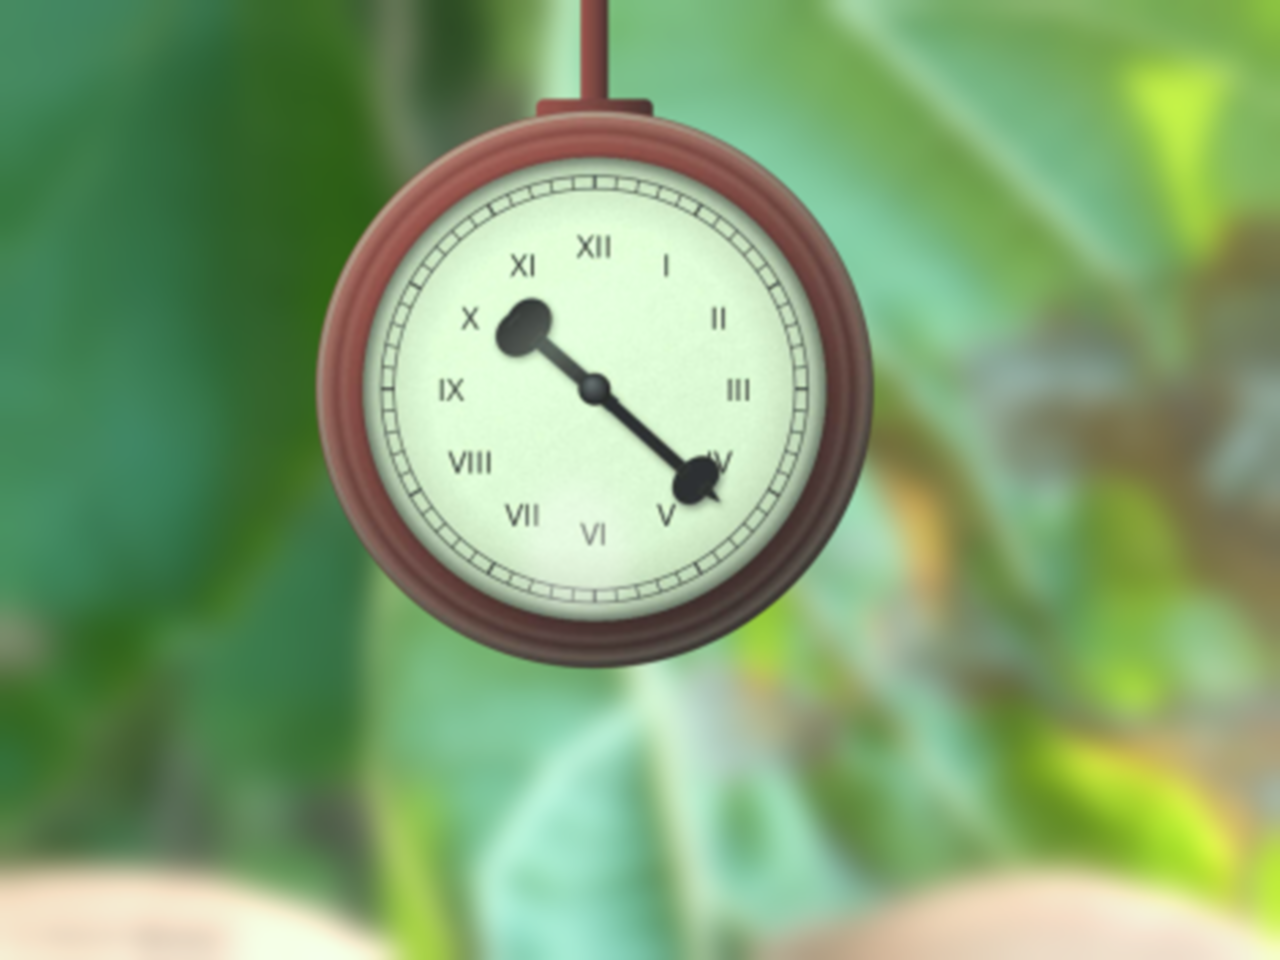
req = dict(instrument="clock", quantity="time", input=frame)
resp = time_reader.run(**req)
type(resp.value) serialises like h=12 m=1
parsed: h=10 m=22
